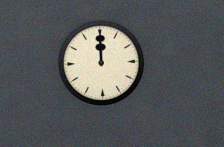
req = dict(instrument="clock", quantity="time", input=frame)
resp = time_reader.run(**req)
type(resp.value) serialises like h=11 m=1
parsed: h=12 m=0
